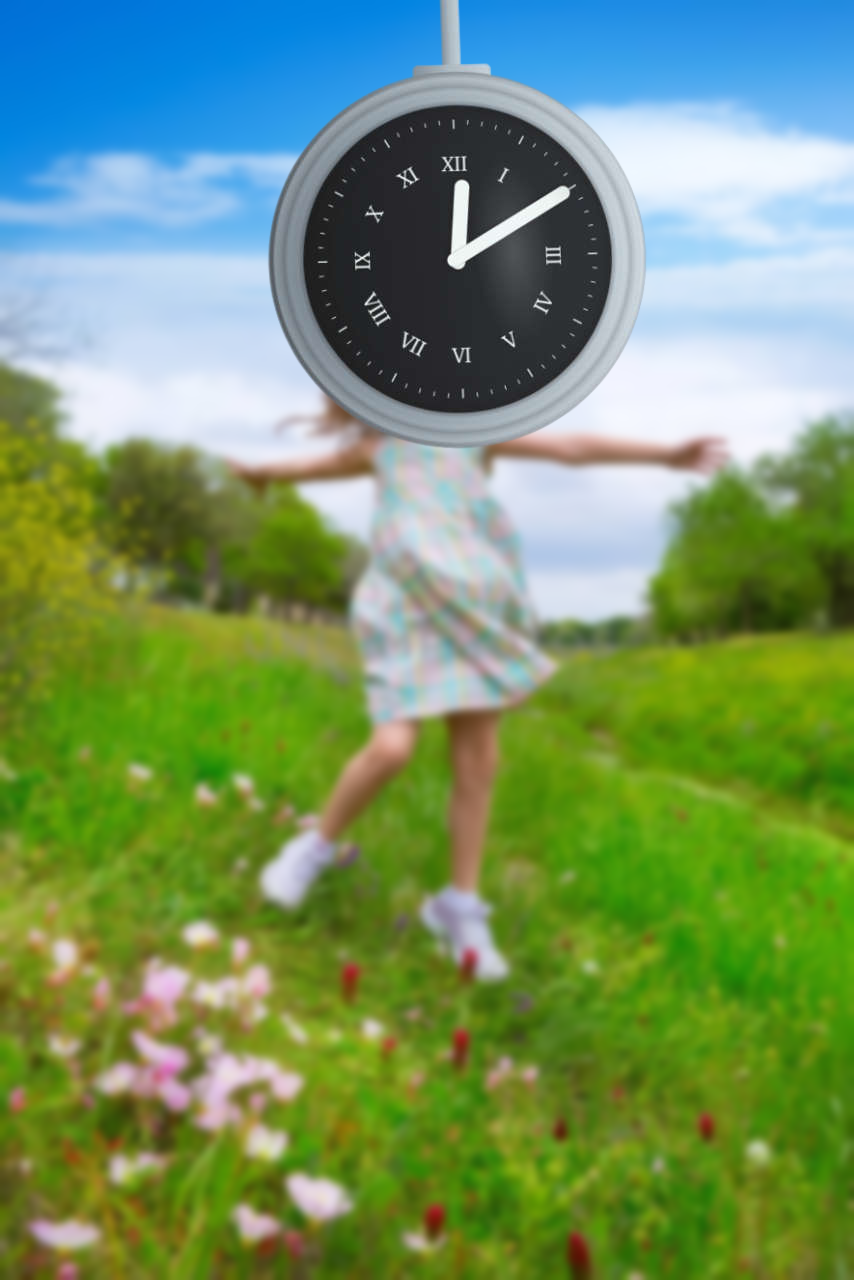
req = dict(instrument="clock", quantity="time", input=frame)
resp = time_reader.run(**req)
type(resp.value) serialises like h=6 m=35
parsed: h=12 m=10
